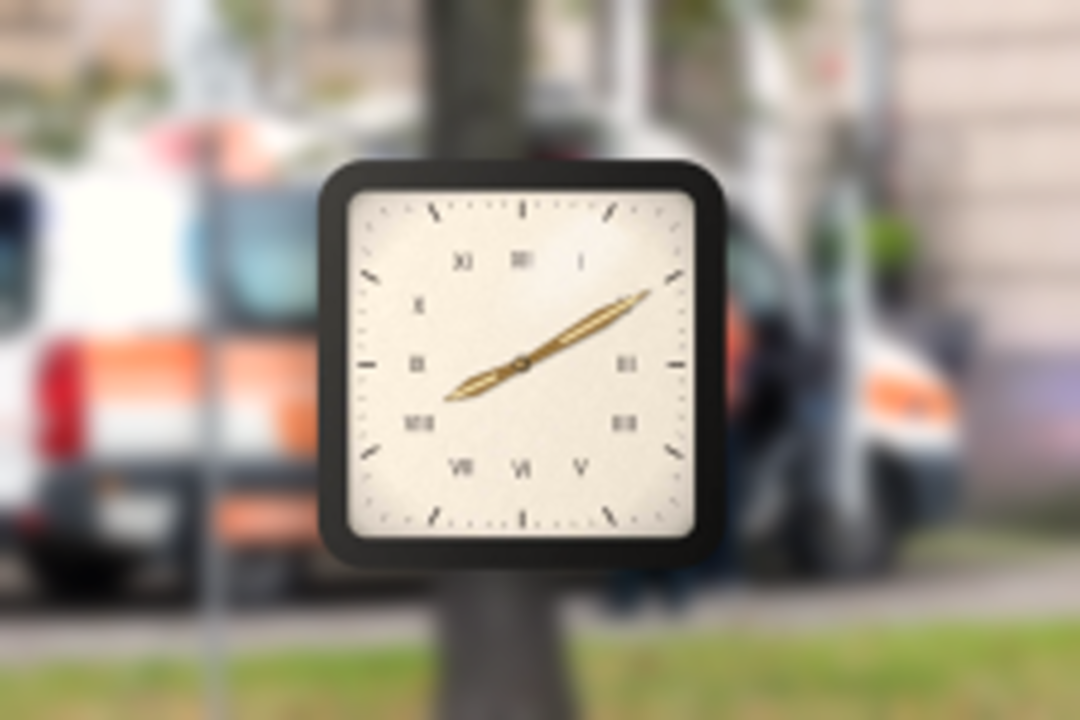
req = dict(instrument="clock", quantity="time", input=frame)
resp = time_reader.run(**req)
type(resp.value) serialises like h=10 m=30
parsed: h=8 m=10
